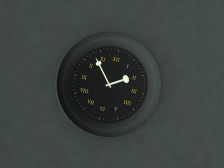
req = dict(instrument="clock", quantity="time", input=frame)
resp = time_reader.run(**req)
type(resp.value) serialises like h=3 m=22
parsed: h=1 m=53
